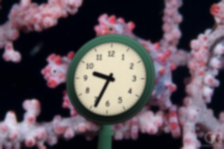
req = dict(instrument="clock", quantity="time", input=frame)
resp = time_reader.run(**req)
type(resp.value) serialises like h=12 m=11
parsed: h=9 m=34
